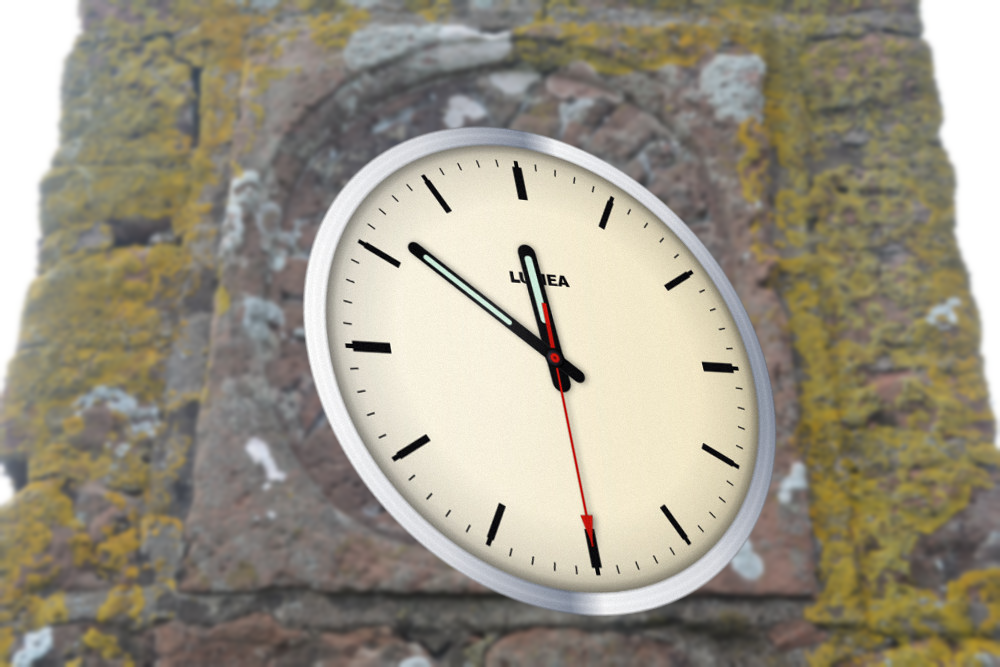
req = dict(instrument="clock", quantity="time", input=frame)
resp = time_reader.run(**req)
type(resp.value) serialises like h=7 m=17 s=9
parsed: h=11 m=51 s=30
